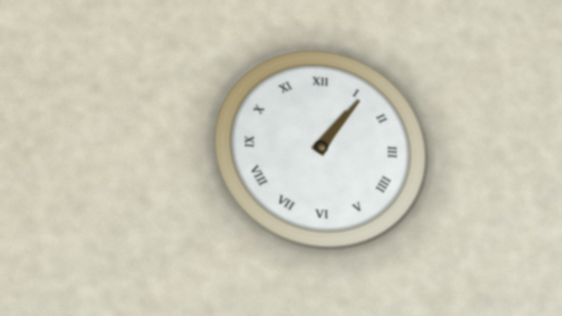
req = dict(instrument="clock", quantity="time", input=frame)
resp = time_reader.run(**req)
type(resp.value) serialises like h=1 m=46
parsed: h=1 m=6
